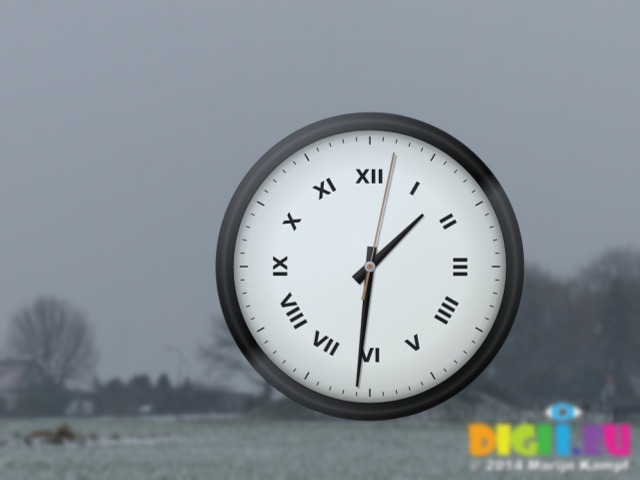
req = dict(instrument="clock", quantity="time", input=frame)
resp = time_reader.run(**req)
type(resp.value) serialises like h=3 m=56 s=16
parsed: h=1 m=31 s=2
